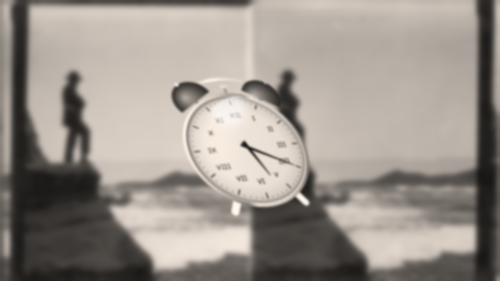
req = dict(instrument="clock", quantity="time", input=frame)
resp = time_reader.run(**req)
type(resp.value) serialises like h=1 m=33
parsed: h=5 m=20
